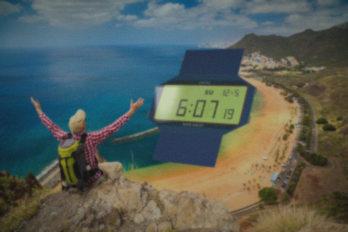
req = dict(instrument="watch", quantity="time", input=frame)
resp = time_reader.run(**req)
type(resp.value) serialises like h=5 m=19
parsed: h=6 m=7
